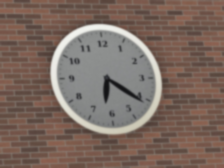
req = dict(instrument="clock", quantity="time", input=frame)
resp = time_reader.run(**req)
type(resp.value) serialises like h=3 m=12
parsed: h=6 m=21
